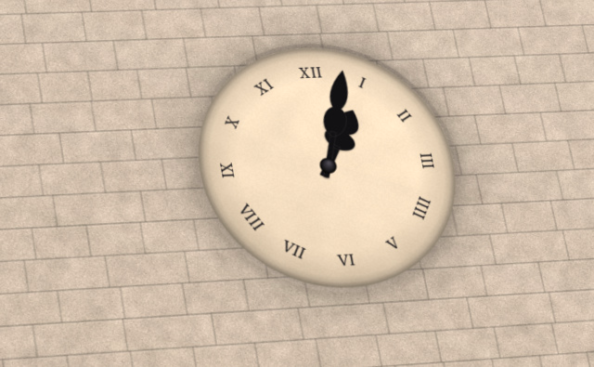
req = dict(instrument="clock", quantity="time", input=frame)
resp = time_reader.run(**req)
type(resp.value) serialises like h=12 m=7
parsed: h=1 m=3
